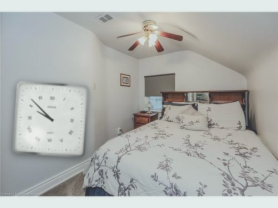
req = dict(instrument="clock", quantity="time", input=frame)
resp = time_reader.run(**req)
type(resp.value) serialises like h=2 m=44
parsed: h=9 m=52
